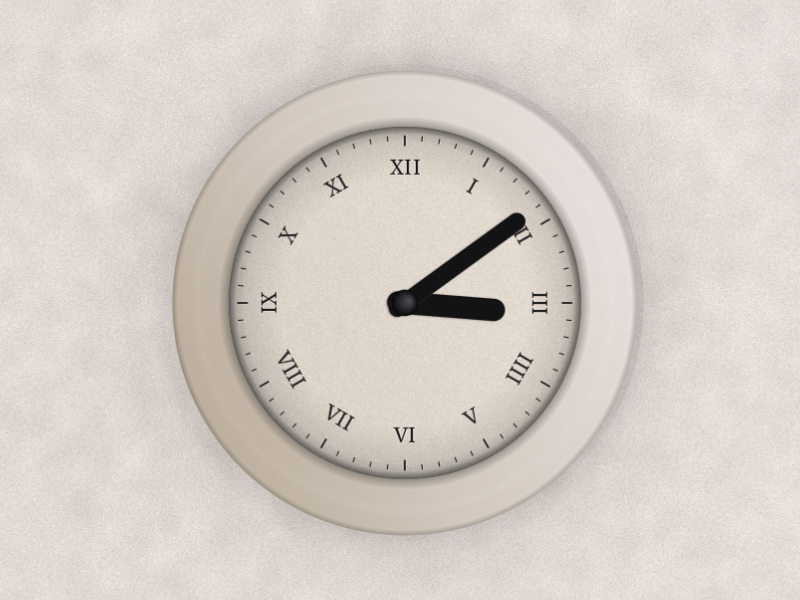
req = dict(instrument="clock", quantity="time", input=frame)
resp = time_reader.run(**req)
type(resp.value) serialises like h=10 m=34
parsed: h=3 m=9
